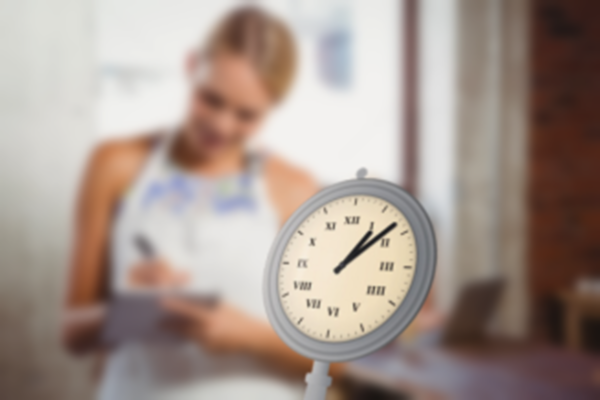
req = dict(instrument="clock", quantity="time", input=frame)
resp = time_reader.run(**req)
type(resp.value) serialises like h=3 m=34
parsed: h=1 m=8
